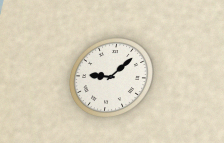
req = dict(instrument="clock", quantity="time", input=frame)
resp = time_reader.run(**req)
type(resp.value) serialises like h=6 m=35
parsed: h=9 m=7
